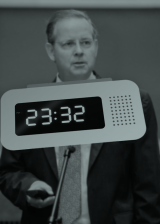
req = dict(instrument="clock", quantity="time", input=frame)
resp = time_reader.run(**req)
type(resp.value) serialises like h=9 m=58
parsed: h=23 m=32
